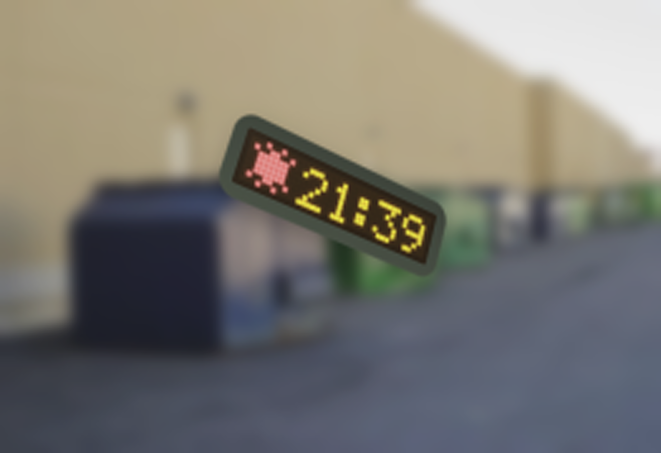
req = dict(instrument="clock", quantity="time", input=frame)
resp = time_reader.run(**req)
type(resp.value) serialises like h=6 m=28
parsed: h=21 m=39
